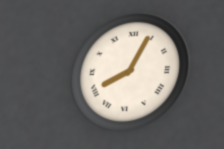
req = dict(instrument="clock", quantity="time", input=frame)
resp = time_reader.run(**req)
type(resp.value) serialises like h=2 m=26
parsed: h=8 m=4
